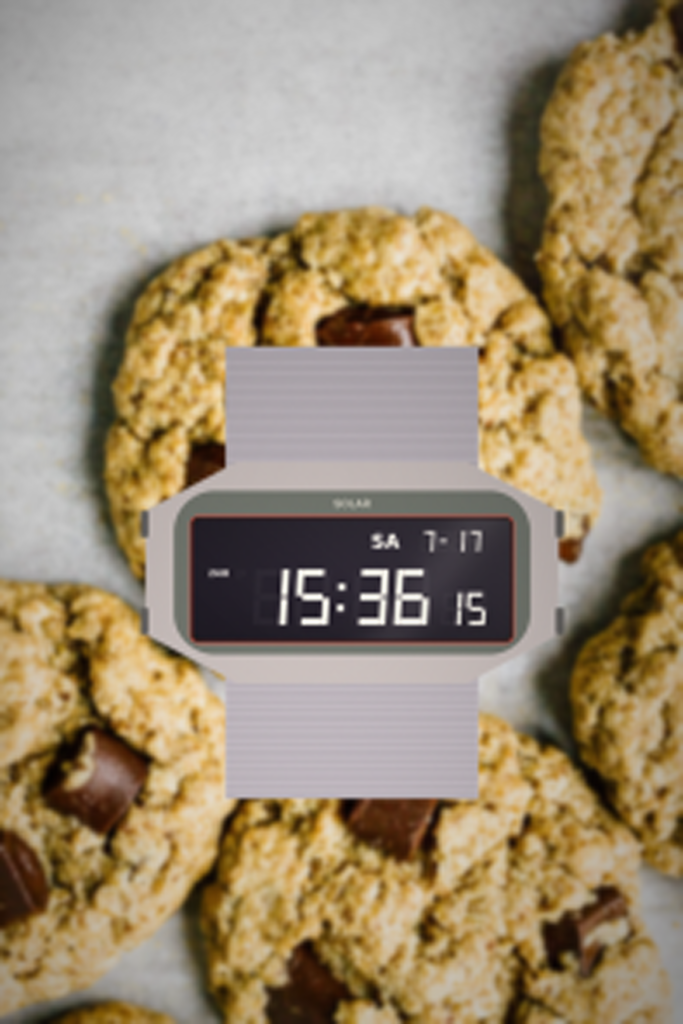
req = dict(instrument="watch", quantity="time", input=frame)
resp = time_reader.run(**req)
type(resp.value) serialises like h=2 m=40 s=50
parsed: h=15 m=36 s=15
